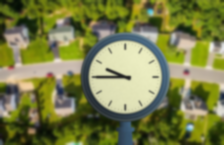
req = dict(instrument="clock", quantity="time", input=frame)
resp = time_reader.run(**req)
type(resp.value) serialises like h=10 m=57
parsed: h=9 m=45
